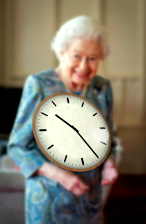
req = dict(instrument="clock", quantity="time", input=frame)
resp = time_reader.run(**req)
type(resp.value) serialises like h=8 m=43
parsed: h=10 m=25
